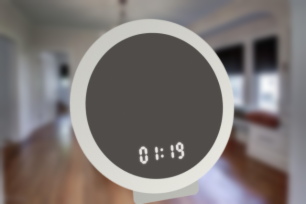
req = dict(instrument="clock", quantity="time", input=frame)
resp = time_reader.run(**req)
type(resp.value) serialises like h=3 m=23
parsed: h=1 m=19
